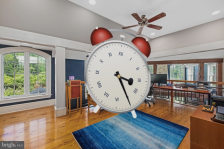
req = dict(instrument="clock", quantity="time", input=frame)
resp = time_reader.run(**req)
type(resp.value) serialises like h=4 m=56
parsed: h=3 m=25
